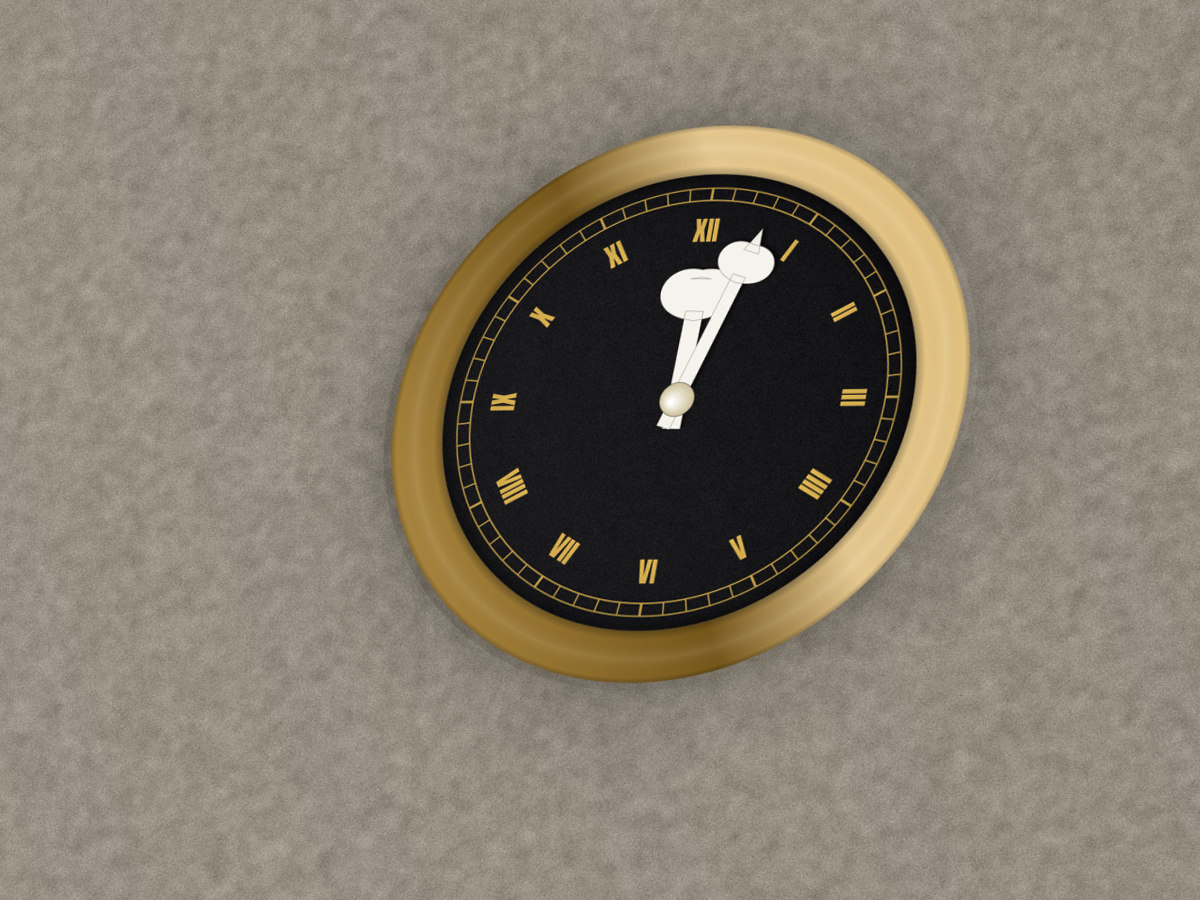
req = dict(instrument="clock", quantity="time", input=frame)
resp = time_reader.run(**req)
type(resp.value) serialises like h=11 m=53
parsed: h=12 m=3
